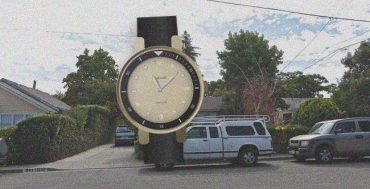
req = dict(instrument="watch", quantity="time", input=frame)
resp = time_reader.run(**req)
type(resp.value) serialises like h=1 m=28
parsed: h=11 m=8
